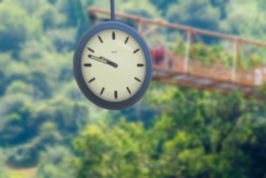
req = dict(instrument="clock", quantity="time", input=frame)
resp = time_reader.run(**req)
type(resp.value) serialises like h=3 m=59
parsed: h=9 m=48
